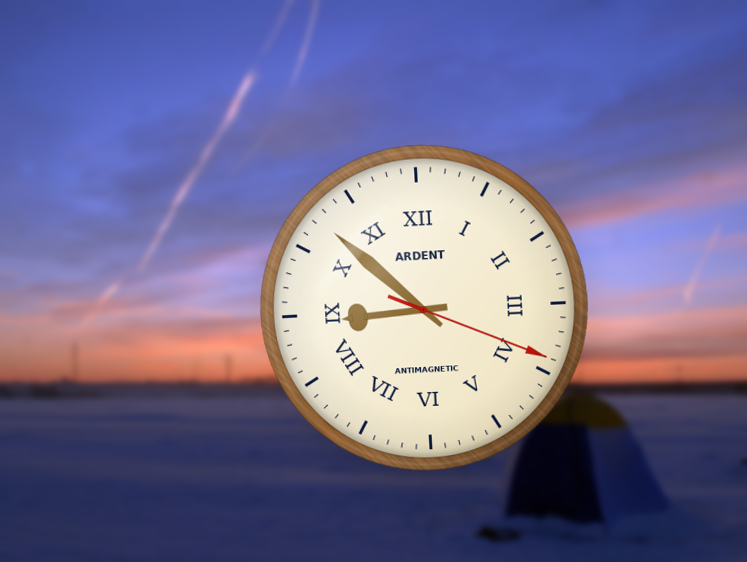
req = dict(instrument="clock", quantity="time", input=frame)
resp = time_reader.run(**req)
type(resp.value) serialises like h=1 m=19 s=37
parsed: h=8 m=52 s=19
